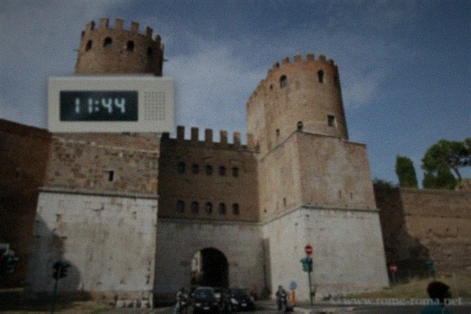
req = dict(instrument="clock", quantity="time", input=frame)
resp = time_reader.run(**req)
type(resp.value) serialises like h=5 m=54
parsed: h=11 m=44
